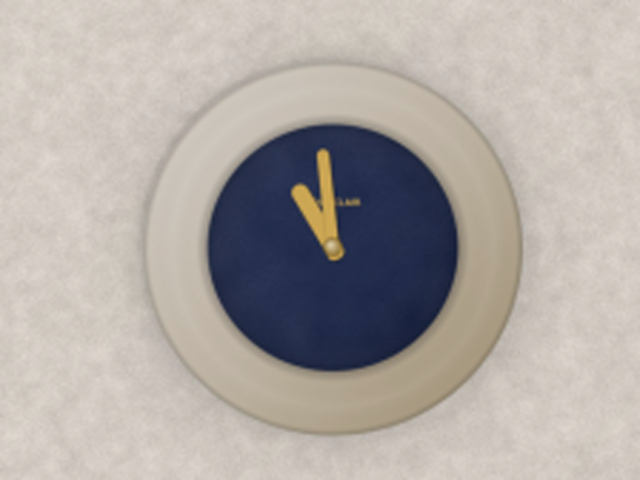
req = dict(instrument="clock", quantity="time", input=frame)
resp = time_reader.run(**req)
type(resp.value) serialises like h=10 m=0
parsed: h=10 m=59
